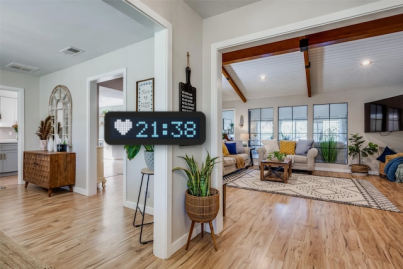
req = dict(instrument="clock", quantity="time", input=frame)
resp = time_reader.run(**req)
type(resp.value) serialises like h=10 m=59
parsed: h=21 m=38
